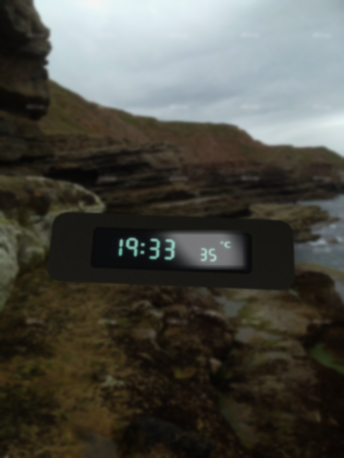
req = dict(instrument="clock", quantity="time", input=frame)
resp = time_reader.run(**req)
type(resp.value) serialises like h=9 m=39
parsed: h=19 m=33
